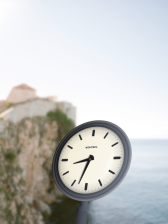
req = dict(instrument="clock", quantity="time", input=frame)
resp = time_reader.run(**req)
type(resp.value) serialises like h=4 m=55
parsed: h=8 m=33
